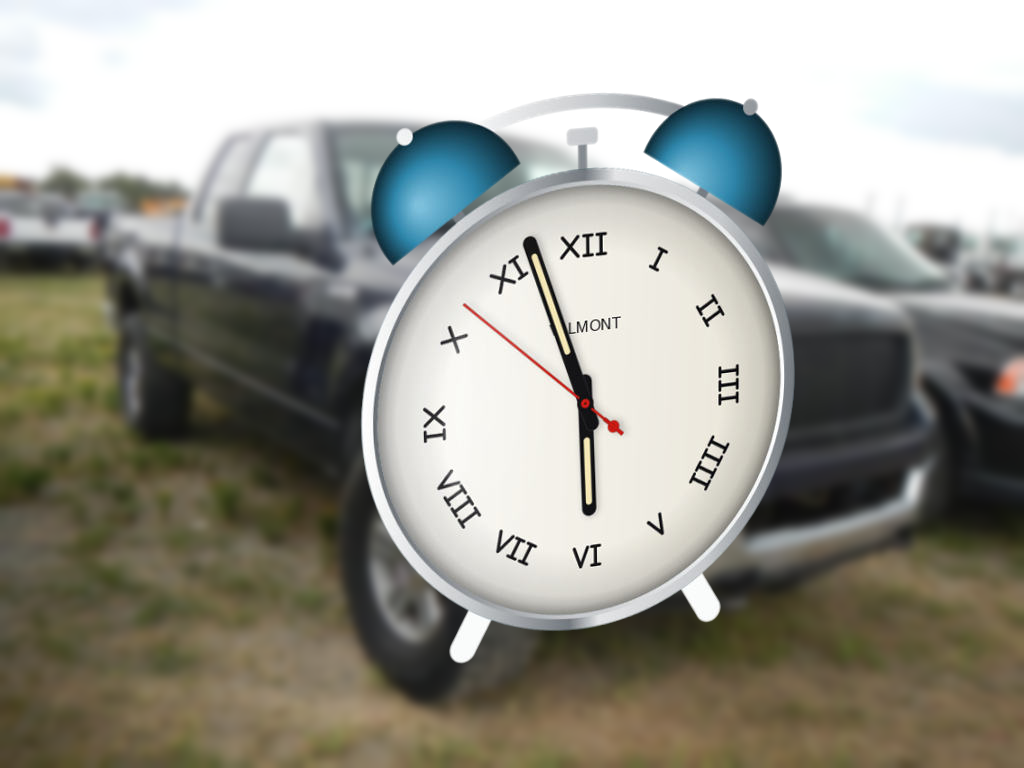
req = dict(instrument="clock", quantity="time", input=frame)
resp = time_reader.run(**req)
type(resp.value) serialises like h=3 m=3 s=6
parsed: h=5 m=56 s=52
